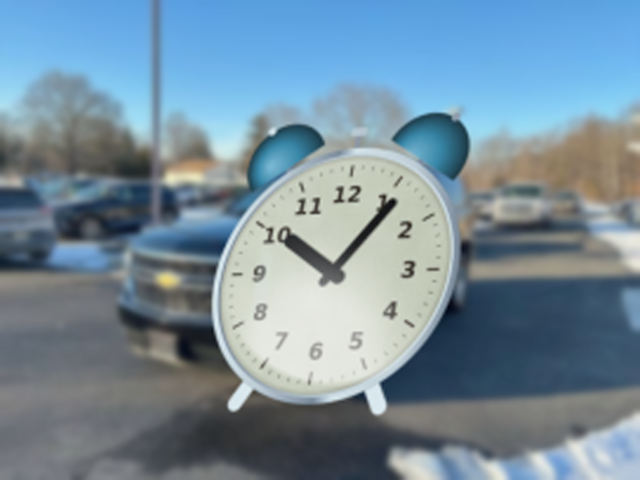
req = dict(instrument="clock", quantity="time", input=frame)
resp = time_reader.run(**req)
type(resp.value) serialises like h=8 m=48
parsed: h=10 m=6
